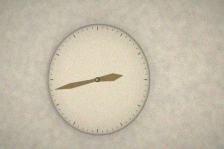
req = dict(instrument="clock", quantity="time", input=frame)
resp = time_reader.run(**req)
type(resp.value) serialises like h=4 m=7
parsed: h=2 m=43
